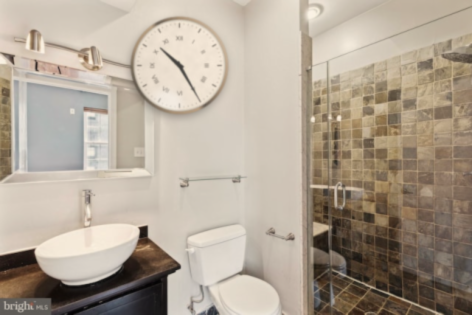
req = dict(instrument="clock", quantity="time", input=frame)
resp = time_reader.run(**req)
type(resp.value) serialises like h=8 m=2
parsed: h=10 m=25
